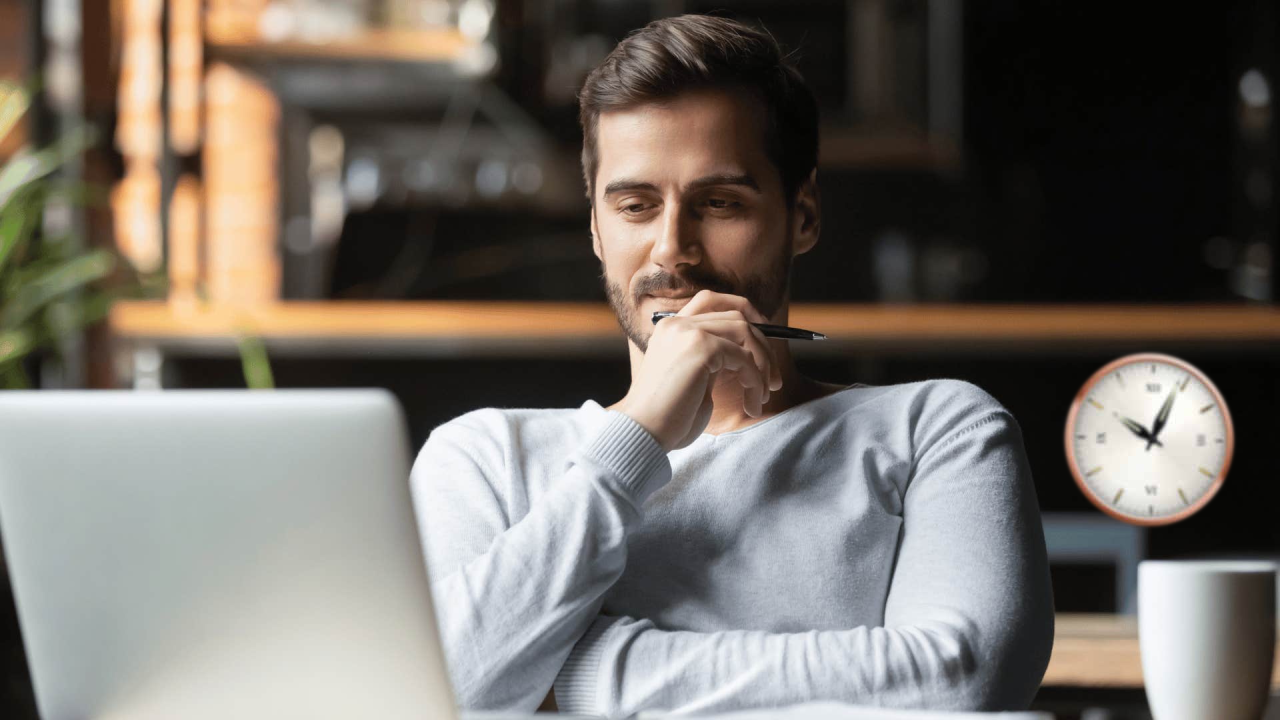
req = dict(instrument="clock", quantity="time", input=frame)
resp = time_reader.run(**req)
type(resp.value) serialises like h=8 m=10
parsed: h=10 m=4
